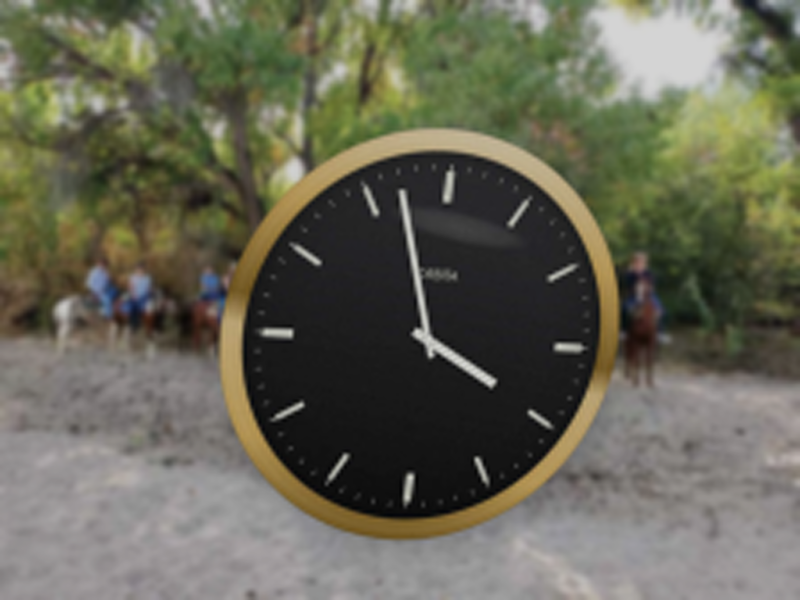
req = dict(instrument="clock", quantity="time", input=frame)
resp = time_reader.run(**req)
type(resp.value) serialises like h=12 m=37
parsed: h=3 m=57
